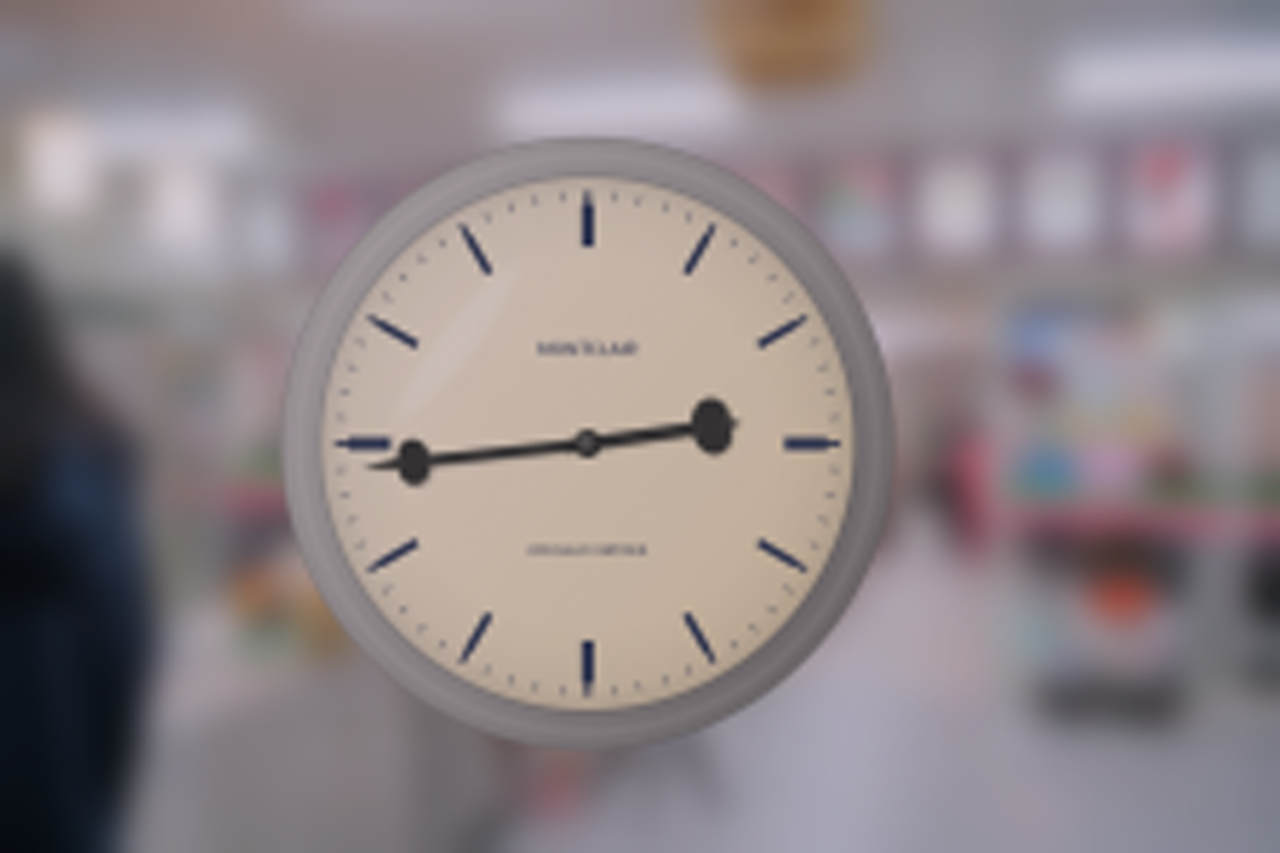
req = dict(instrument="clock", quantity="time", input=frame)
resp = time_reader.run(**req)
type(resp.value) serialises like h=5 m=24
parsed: h=2 m=44
